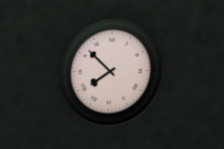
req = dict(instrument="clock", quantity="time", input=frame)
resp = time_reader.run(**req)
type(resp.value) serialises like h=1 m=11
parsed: h=7 m=52
